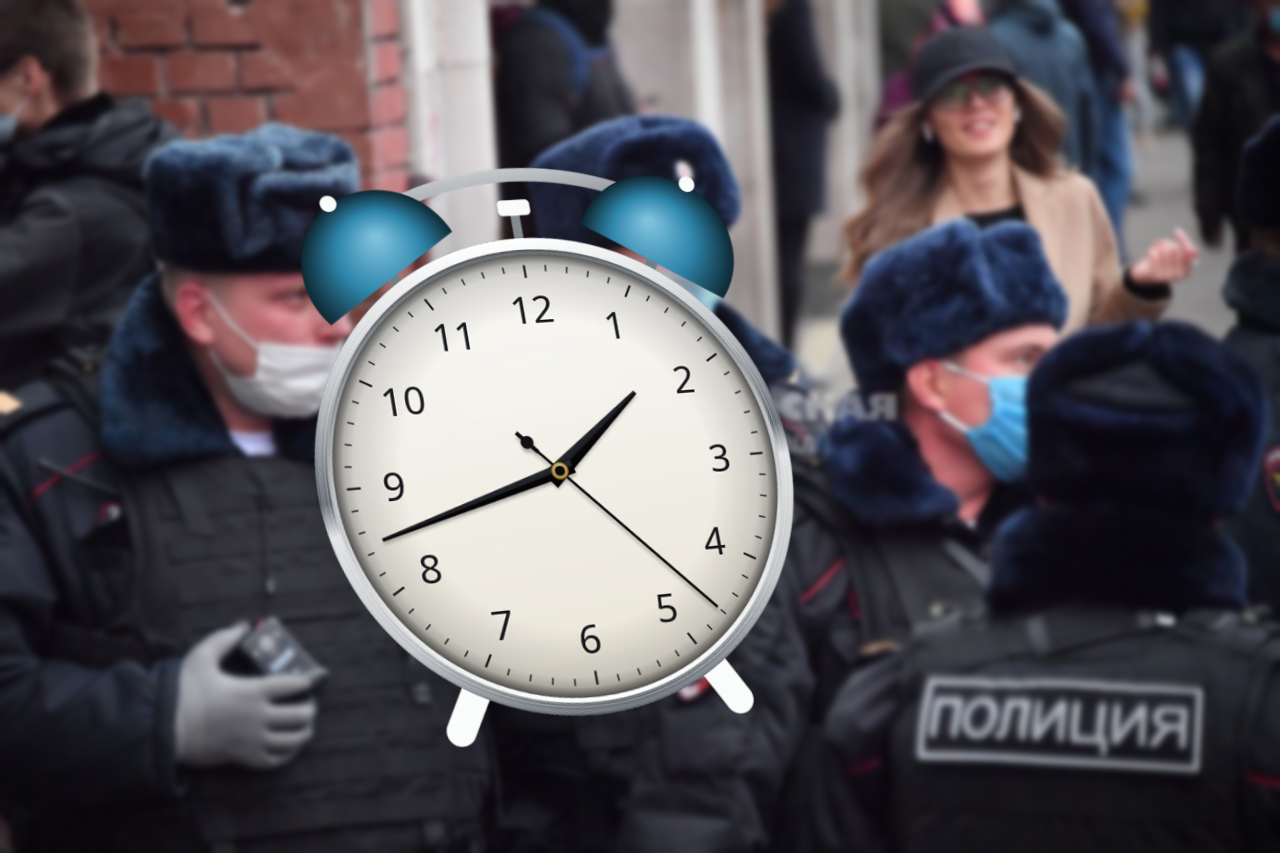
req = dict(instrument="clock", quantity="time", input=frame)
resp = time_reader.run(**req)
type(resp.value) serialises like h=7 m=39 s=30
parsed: h=1 m=42 s=23
